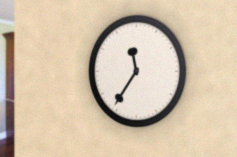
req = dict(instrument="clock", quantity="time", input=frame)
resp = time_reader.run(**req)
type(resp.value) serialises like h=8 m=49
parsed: h=11 m=36
